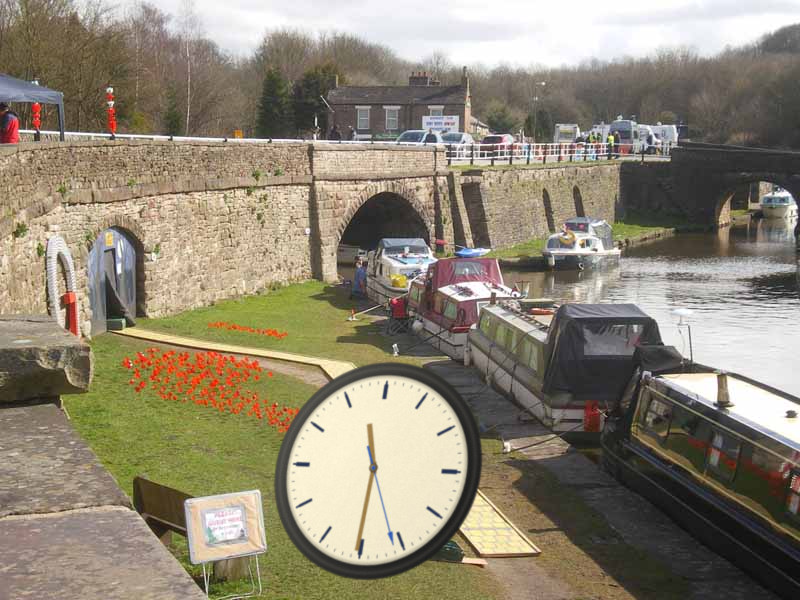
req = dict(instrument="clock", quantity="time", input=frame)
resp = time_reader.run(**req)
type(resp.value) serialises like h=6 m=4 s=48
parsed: h=11 m=30 s=26
